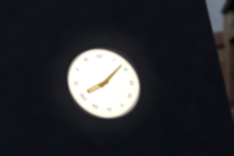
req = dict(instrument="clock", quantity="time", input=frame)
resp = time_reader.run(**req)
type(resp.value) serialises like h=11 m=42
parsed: h=8 m=8
